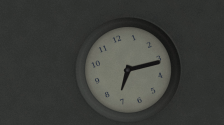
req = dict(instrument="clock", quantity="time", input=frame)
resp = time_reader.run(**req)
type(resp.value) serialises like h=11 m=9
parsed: h=7 m=16
